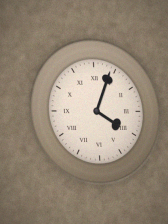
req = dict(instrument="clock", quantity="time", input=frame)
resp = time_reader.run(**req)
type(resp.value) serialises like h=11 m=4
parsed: h=4 m=4
